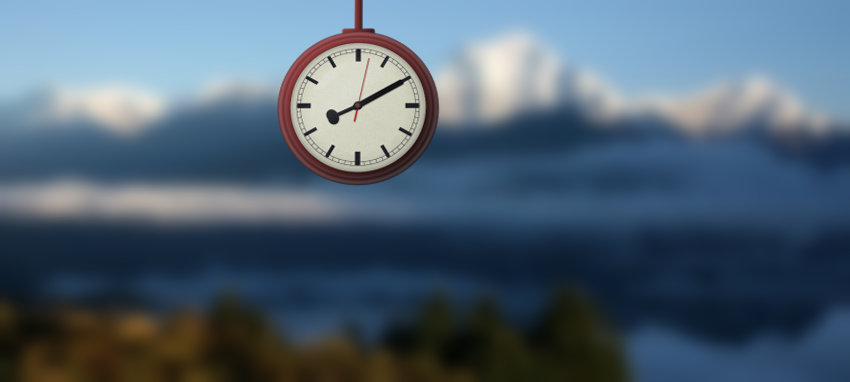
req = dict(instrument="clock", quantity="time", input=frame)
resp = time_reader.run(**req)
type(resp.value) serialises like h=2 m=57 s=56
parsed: h=8 m=10 s=2
